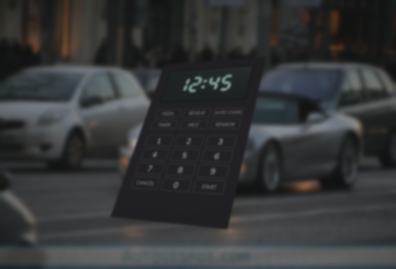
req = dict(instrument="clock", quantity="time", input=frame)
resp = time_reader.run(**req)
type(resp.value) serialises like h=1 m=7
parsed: h=12 m=45
